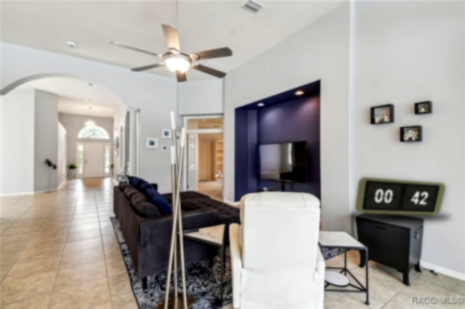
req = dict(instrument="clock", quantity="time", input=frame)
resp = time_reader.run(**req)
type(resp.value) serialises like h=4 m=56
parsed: h=0 m=42
